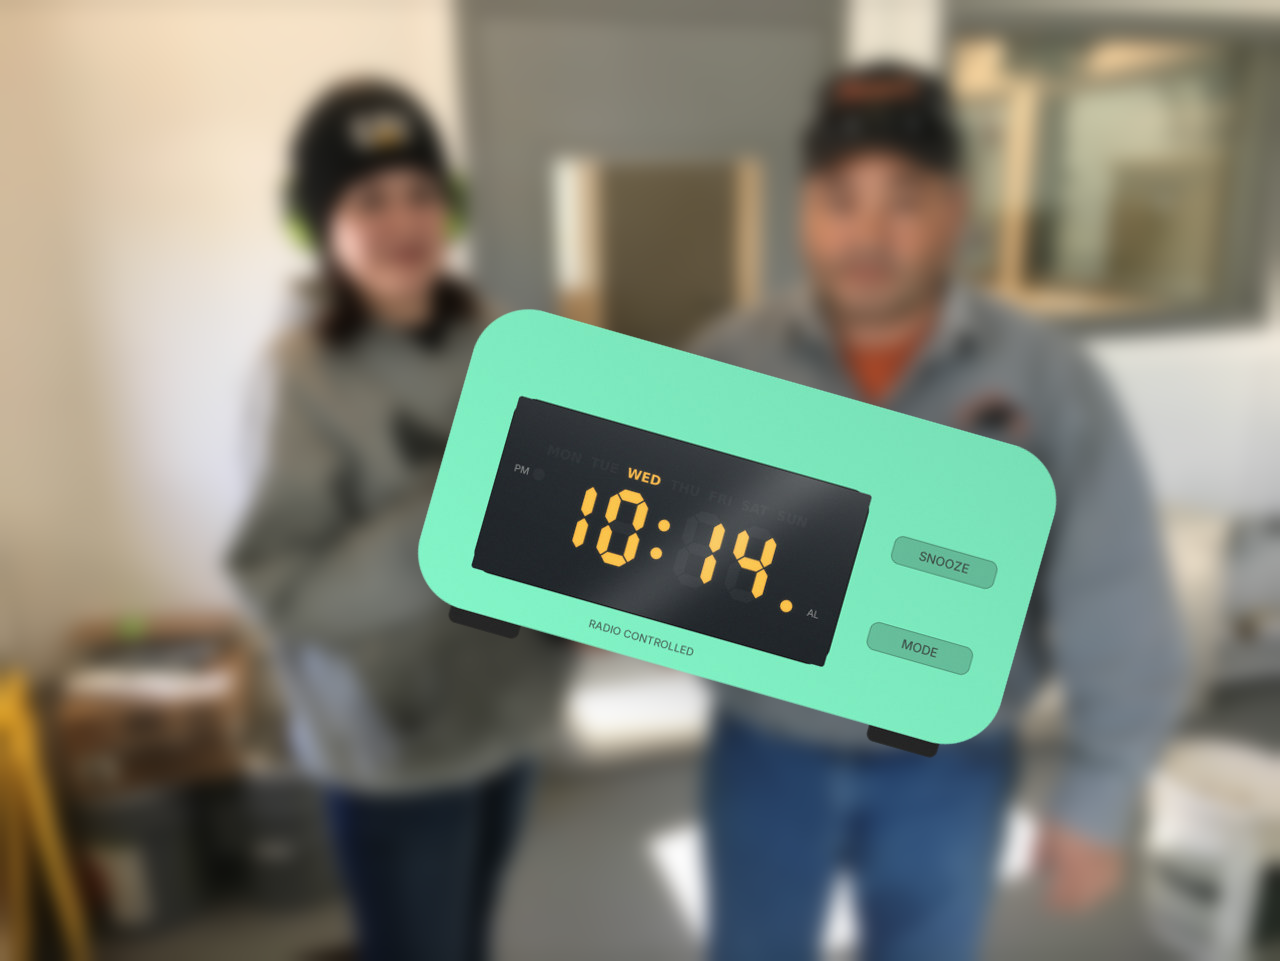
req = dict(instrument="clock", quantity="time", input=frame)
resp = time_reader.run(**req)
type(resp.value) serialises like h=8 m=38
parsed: h=10 m=14
